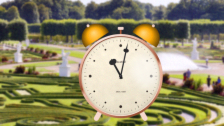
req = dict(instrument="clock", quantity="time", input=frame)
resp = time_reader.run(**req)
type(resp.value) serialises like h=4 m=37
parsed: h=11 m=2
